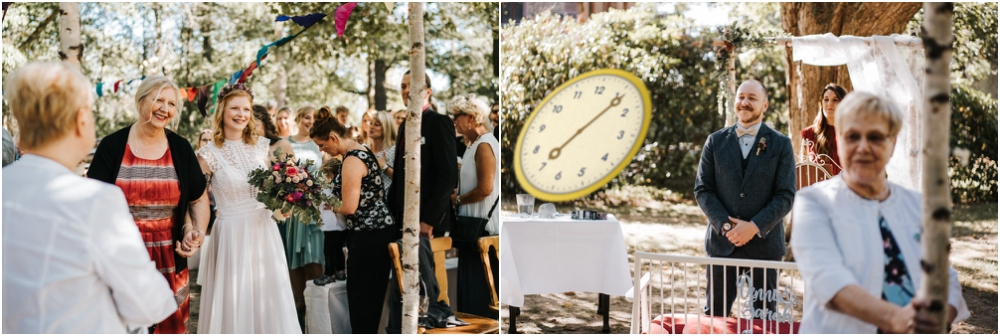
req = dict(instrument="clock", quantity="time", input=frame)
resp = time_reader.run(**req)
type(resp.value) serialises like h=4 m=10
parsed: h=7 m=6
